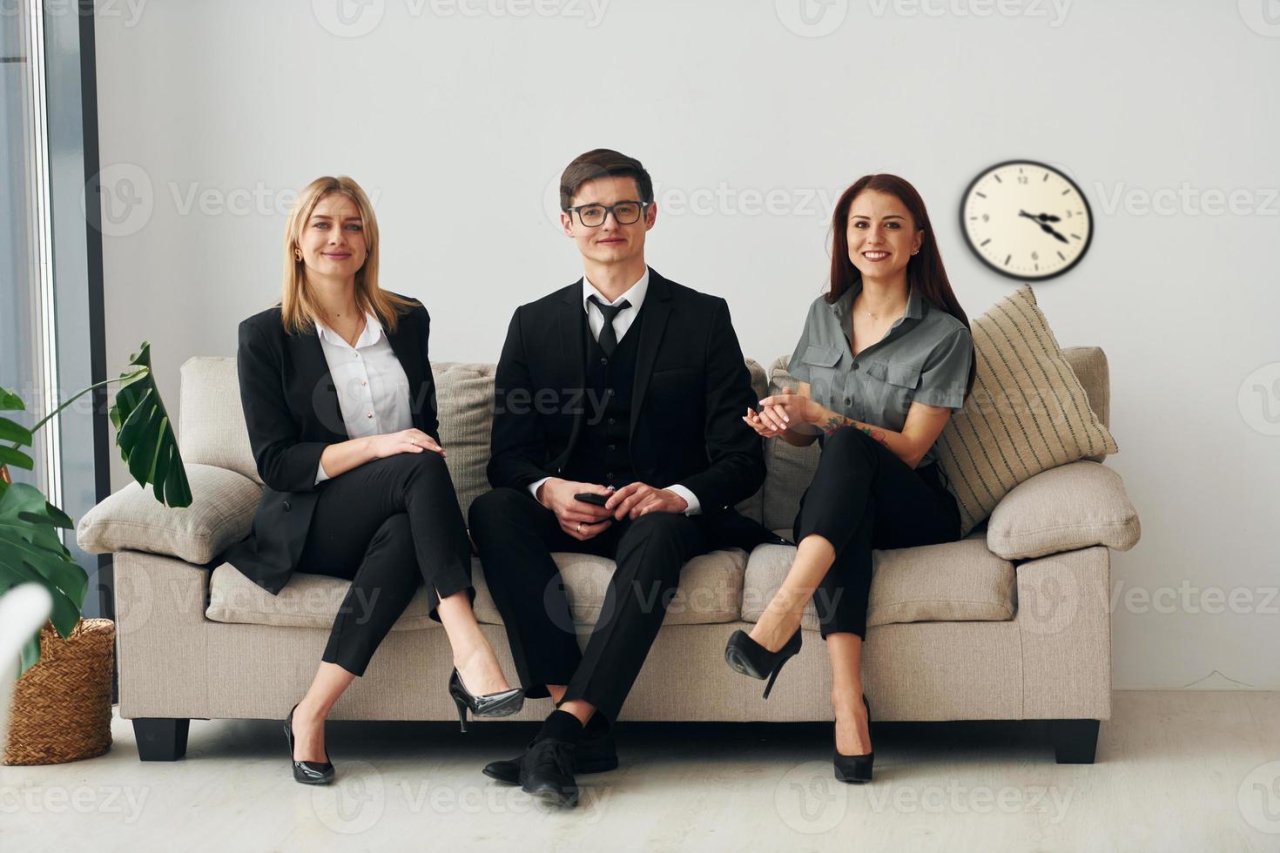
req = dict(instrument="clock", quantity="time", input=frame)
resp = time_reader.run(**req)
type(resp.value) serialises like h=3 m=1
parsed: h=3 m=22
